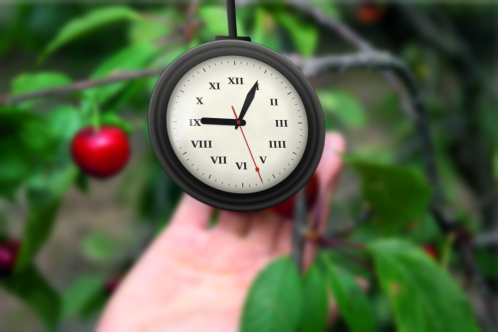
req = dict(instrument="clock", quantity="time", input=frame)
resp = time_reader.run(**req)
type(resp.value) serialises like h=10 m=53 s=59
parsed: h=9 m=4 s=27
